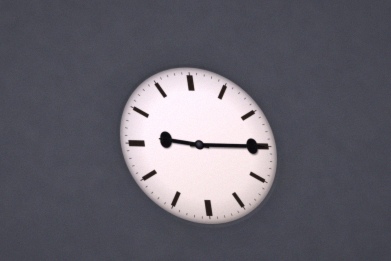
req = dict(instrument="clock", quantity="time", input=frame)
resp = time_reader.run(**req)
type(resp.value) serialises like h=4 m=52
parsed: h=9 m=15
